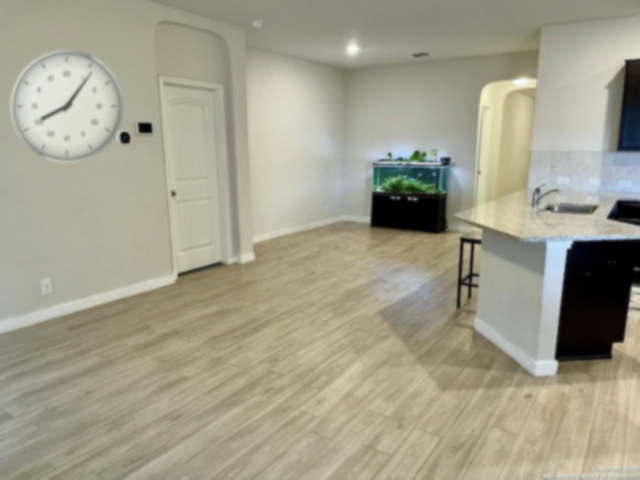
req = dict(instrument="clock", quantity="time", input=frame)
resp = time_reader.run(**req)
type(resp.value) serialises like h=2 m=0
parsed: h=8 m=6
